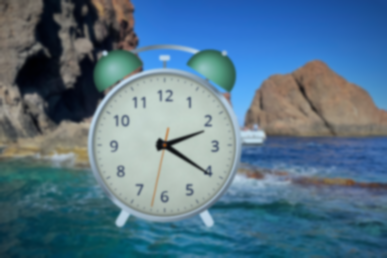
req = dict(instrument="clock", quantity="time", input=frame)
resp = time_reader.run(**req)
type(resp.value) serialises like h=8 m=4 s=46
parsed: h=2 m=20 s=32
